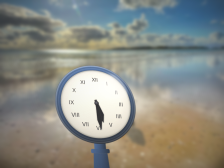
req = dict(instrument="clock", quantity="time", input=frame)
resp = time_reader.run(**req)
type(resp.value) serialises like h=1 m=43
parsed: h=5 m=29
